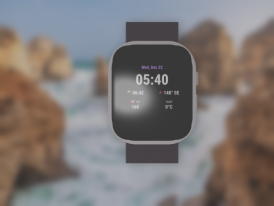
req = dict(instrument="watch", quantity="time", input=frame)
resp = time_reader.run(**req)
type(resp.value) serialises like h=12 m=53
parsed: h=5 m=40
